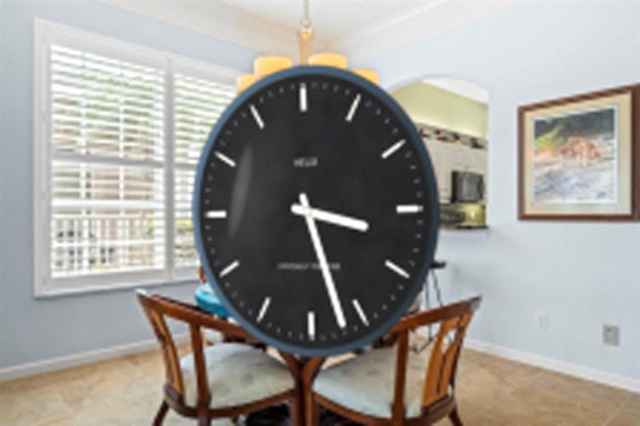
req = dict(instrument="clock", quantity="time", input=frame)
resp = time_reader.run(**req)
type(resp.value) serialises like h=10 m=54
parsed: h=3 m=27
